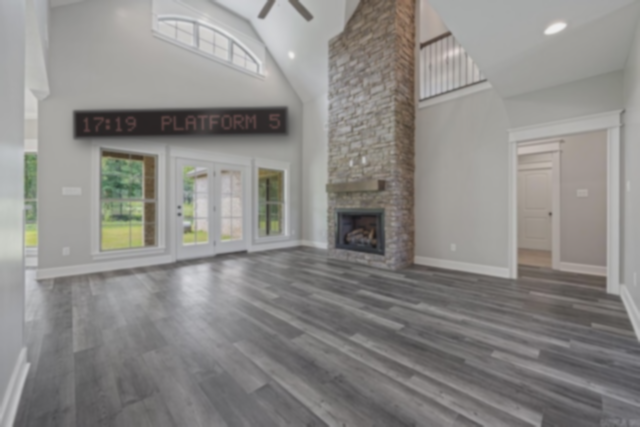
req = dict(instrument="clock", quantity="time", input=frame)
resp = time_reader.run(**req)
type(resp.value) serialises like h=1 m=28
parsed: h=17 m=19
